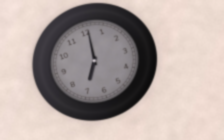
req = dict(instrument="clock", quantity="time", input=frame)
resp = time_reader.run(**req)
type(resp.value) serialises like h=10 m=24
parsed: h=7 m=1
